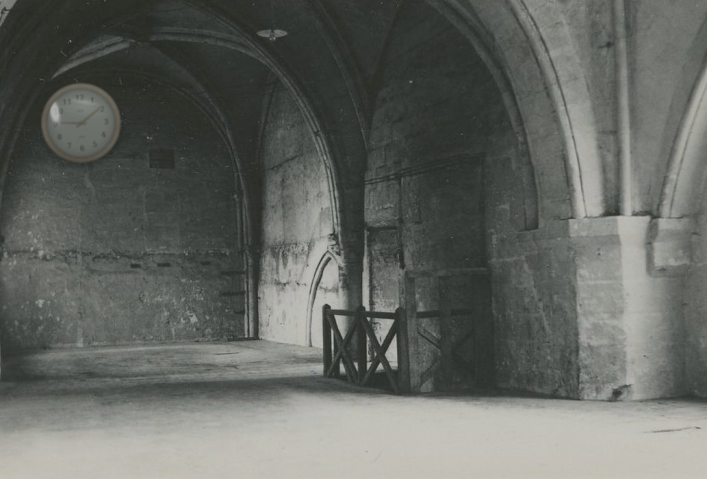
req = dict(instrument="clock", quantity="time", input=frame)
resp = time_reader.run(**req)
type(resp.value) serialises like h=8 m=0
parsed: h=9 m=9
